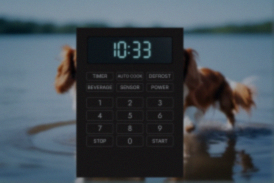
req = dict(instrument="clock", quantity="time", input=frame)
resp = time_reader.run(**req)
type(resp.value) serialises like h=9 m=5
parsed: h=10 m=33
